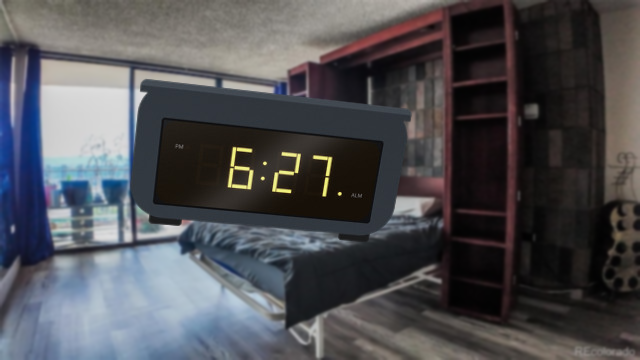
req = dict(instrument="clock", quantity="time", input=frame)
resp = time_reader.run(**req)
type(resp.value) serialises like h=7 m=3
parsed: h=6 m=27
